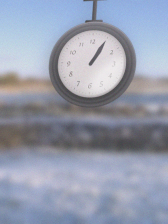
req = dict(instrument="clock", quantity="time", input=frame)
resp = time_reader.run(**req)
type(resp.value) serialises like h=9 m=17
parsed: h=1 m=5
